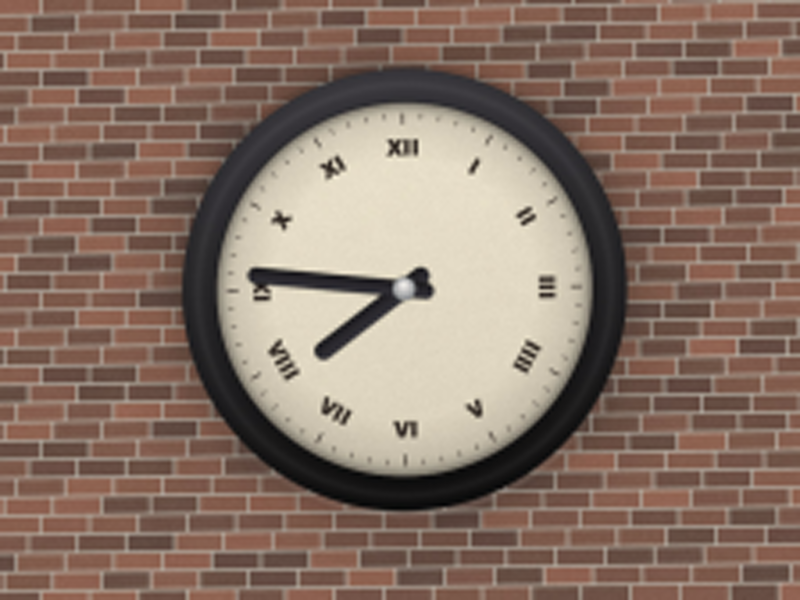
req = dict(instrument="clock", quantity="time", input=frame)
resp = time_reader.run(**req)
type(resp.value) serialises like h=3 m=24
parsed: h=7 m=46
